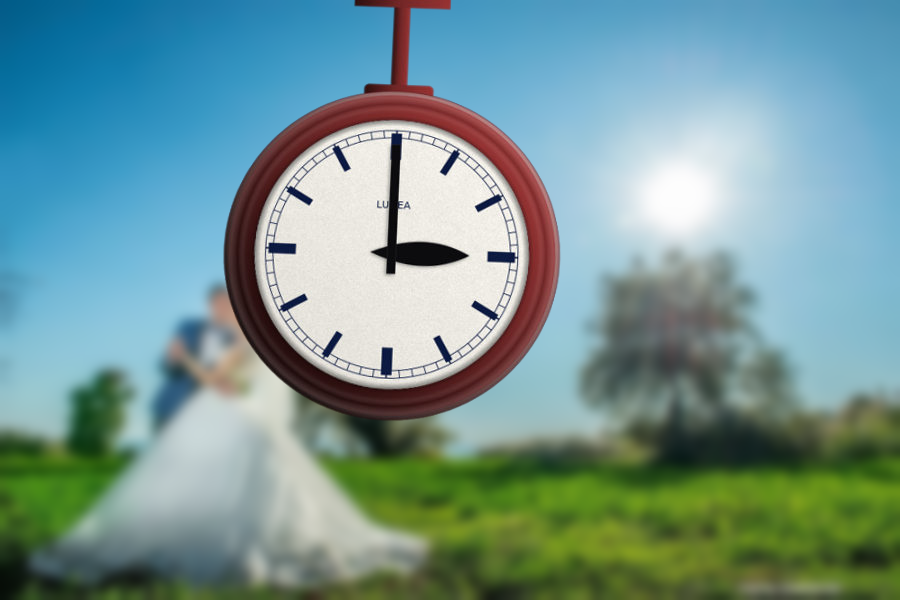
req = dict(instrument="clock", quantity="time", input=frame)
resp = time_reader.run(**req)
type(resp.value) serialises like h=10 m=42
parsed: h=3 m=0
